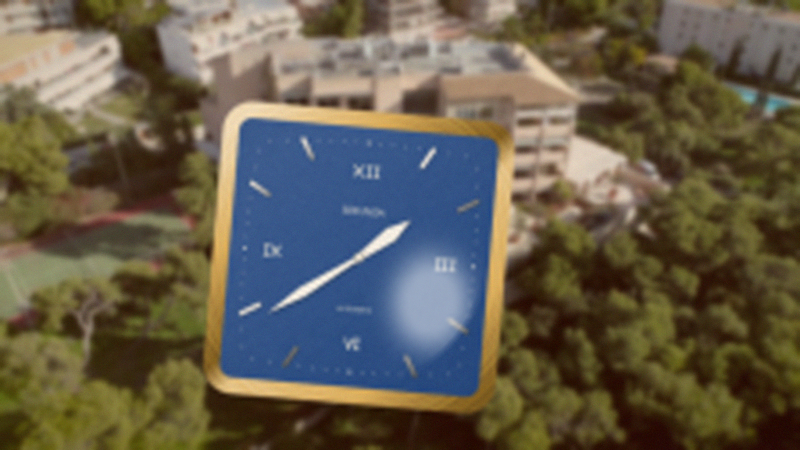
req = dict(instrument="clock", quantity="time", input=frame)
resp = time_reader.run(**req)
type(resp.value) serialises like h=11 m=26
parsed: h=1 m=39
